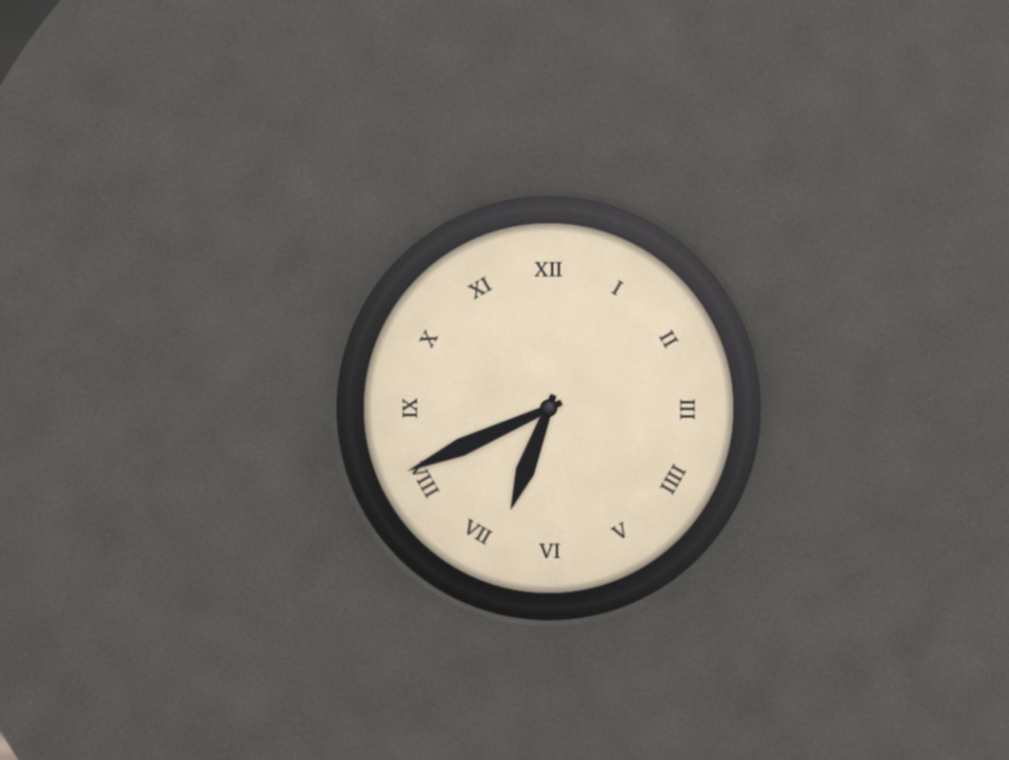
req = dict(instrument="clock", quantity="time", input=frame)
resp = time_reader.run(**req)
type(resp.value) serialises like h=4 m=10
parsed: h=6 m=41
